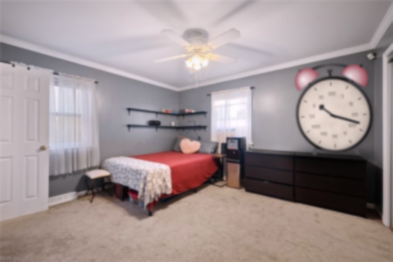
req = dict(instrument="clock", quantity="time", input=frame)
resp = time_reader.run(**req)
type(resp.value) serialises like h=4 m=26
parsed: h=10 m=18
